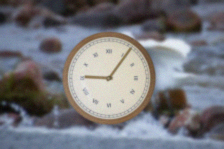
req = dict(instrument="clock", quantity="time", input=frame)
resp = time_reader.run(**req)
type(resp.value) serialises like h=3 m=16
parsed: h=9 m=6
